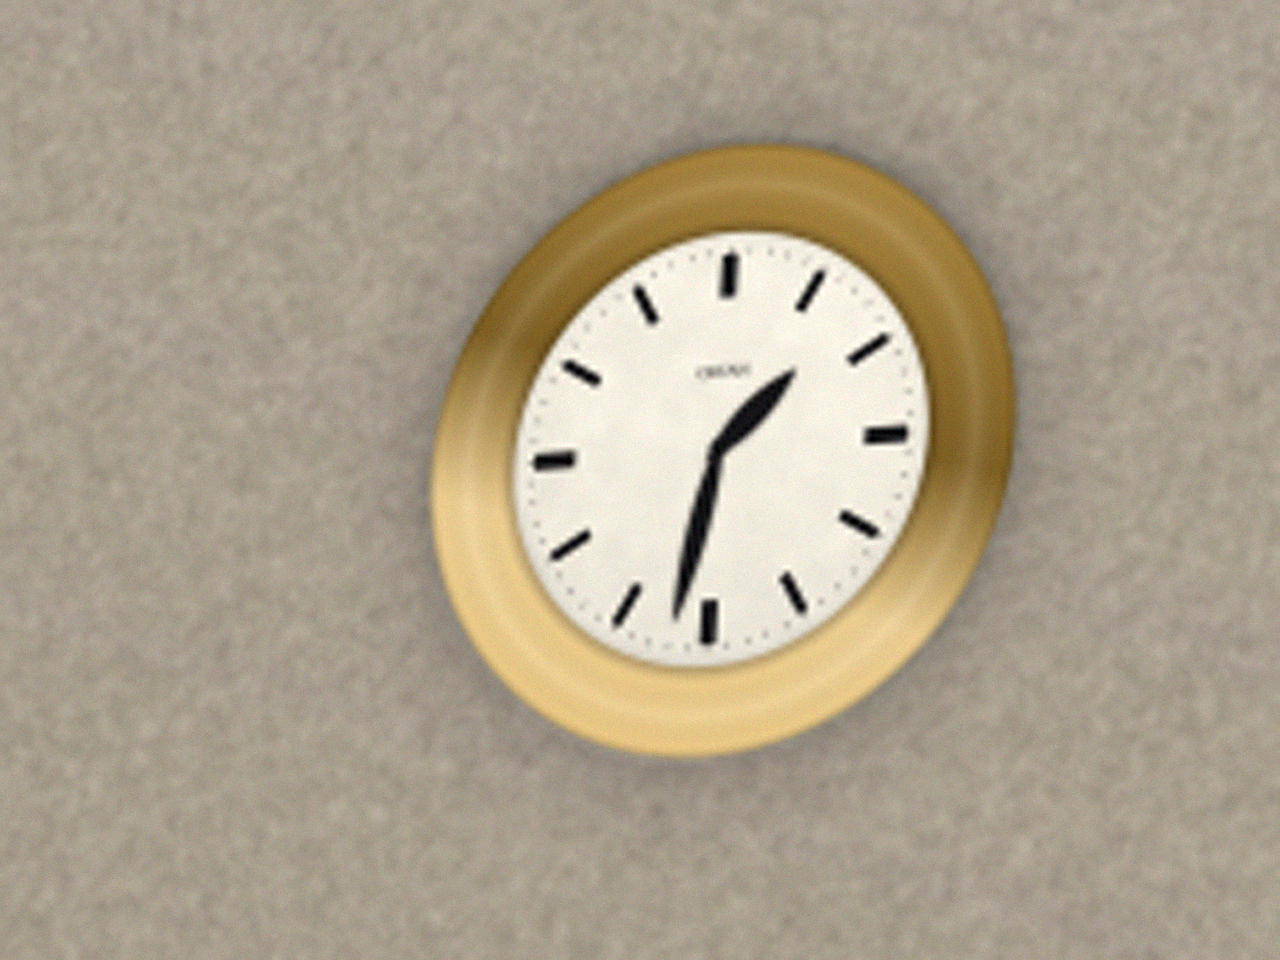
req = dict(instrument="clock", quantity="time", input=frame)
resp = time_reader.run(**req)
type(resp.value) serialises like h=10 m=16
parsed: h=1 m=32
